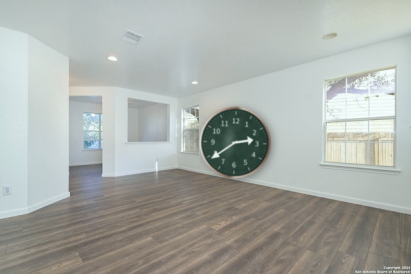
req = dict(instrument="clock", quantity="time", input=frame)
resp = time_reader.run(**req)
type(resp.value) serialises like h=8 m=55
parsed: h=2 m=39
